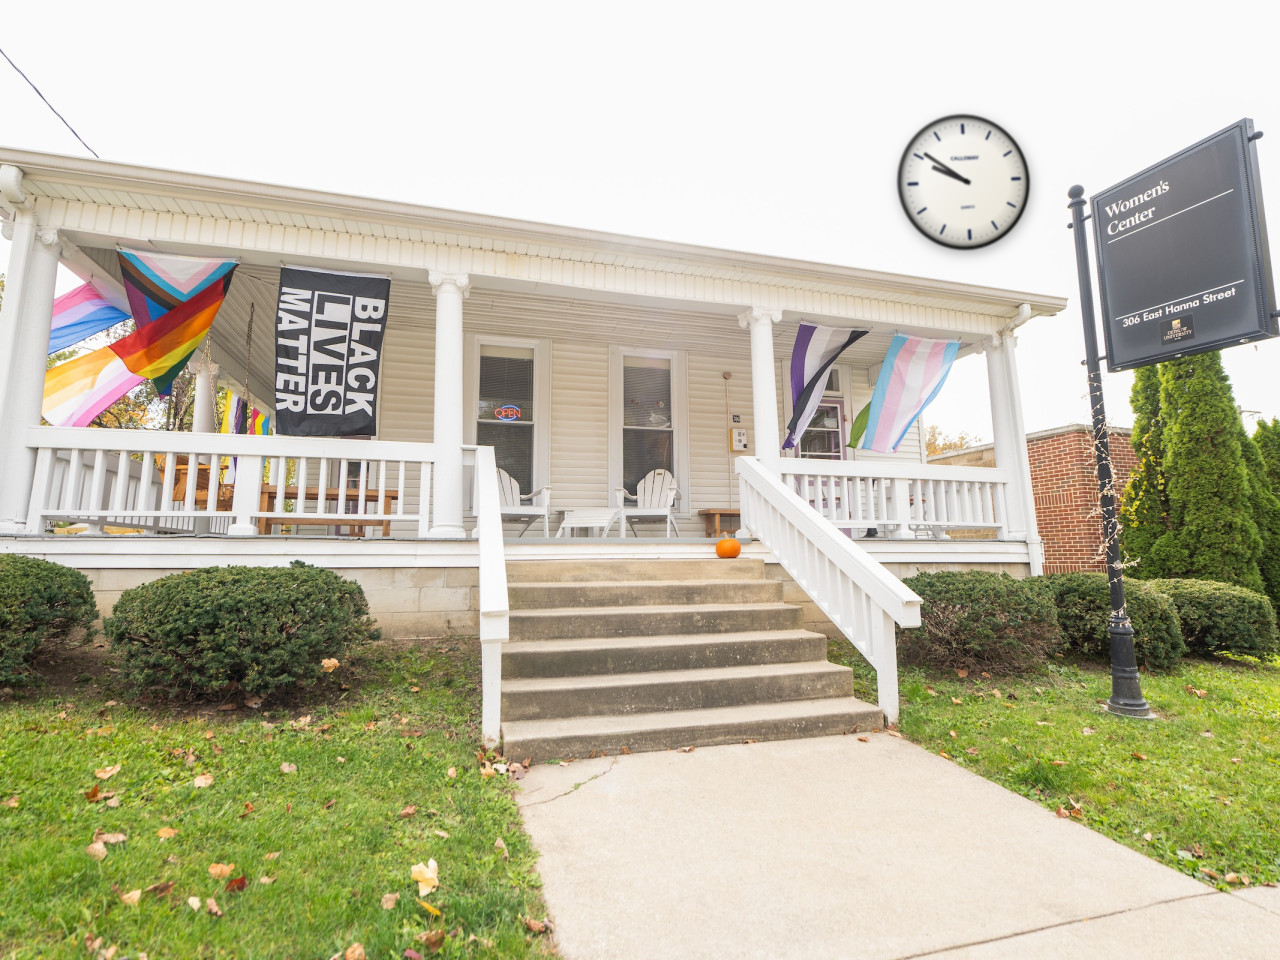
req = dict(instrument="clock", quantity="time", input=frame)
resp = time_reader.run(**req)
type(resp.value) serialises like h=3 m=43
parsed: h=9 m=51
